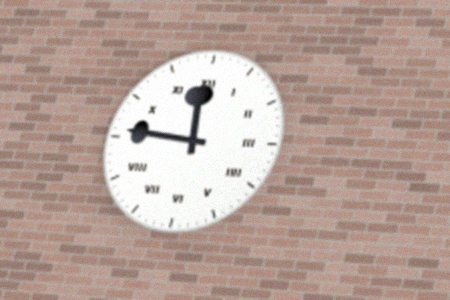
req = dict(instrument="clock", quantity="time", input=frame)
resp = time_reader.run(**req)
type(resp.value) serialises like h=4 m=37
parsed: h=11 m=46
